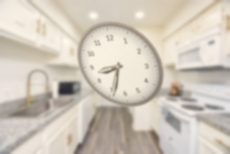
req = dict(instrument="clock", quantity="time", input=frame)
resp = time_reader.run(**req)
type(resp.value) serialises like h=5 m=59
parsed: h=8 m=34
